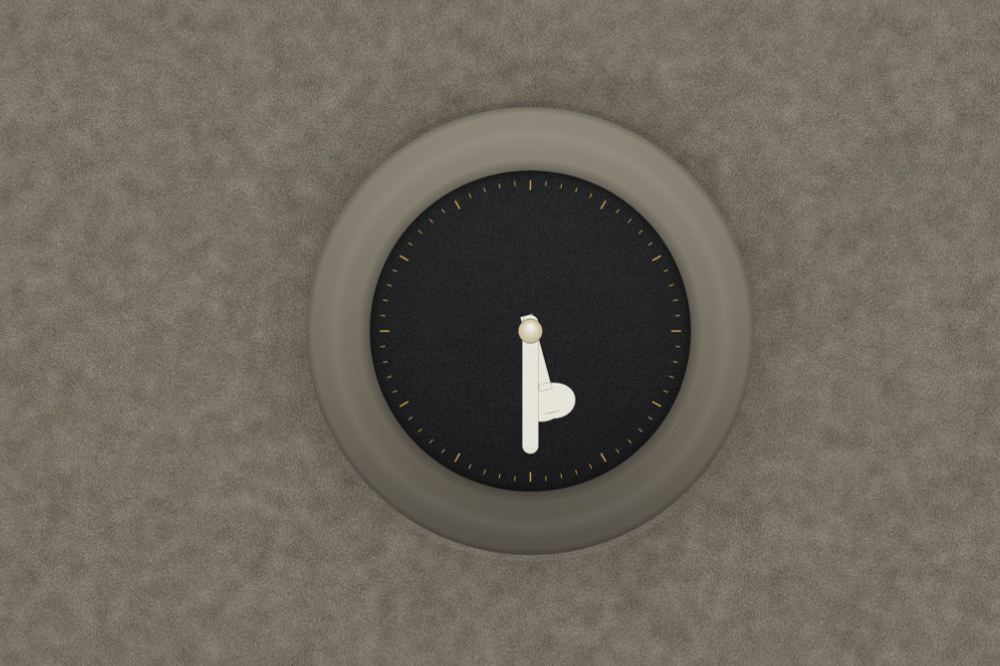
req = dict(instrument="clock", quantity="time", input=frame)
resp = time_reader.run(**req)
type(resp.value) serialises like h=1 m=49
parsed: h=5 m=30
